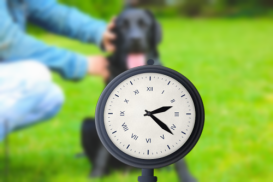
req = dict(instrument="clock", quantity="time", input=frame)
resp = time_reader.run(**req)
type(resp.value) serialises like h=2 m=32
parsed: h=2 m=22
